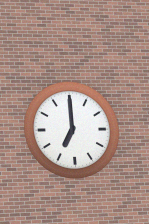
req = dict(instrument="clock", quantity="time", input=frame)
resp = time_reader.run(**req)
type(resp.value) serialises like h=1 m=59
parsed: h=7 m=0
